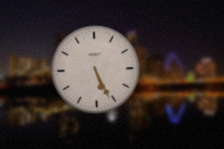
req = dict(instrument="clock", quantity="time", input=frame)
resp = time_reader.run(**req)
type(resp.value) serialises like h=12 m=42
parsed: h=5 m=26
